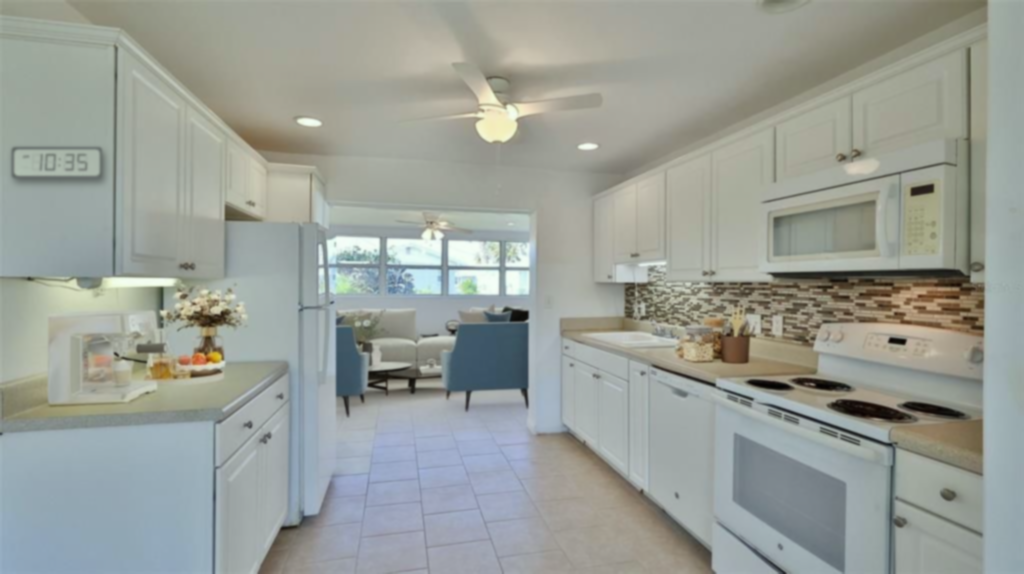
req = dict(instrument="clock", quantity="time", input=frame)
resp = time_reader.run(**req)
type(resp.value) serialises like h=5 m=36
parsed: h=10 m=35
